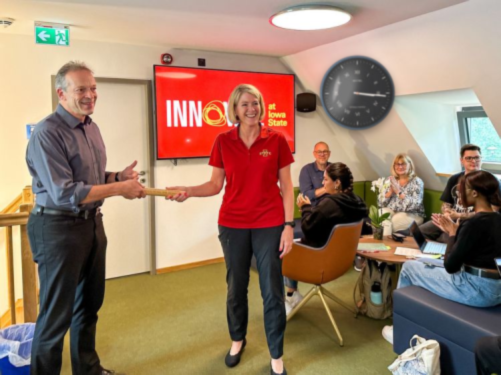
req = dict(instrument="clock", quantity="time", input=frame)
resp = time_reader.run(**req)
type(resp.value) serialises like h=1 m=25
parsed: h=3 m=16
